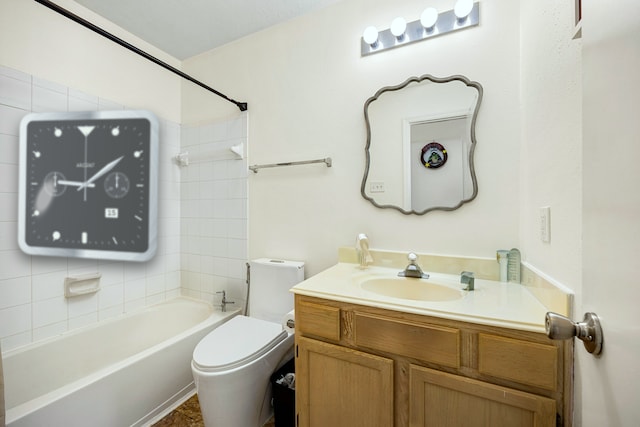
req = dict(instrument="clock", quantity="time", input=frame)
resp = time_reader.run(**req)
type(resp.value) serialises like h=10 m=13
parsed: h=9 m=9
